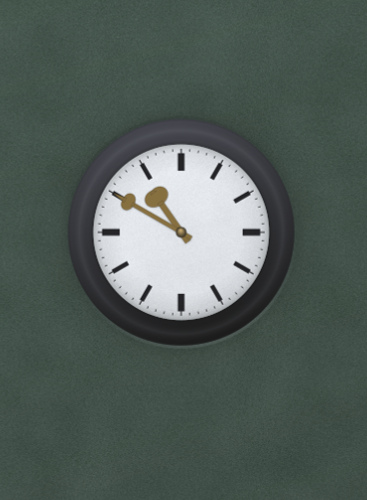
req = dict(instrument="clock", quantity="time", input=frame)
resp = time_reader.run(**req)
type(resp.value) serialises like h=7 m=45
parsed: h=10 m=50
